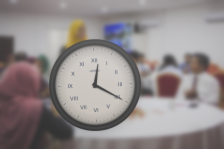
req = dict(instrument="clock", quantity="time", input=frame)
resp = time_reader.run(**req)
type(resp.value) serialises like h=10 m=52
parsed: h=12 m=20
